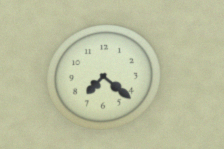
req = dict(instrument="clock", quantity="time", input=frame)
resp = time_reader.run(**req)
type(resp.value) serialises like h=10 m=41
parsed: h=7 m=22
